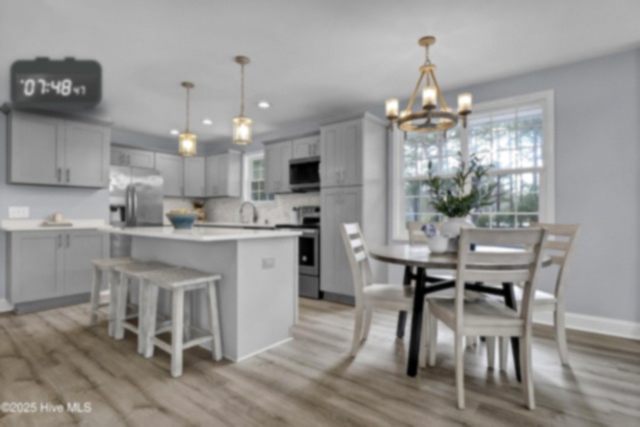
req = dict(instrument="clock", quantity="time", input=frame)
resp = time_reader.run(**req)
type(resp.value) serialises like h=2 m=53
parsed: h=7 m=48
